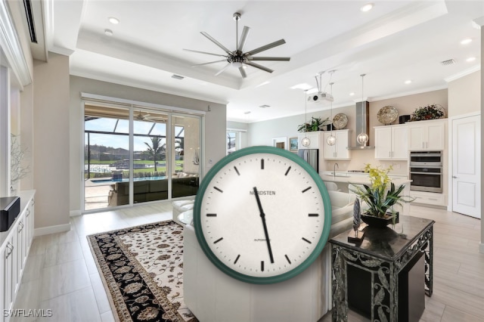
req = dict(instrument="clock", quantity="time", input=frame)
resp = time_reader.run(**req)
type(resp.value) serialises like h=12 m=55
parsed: h=11 m=28
